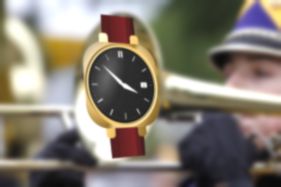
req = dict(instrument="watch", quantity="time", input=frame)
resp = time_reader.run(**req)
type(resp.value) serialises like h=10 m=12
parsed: h=3 m=52
